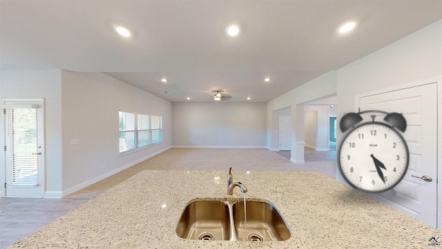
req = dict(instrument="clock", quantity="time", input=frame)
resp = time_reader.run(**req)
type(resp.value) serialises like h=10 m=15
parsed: h=4 m=26
